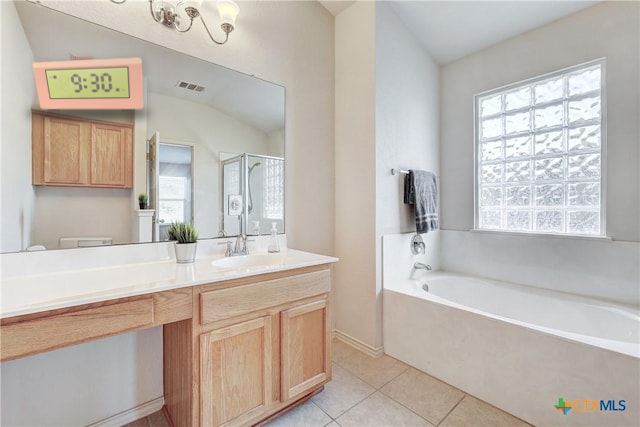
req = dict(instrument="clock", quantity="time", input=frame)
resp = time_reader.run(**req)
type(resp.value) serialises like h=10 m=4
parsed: h=9 m=30
